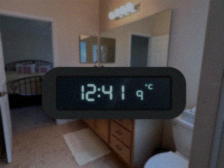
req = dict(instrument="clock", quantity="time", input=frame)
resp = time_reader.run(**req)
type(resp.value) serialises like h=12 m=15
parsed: h=12 m=41
